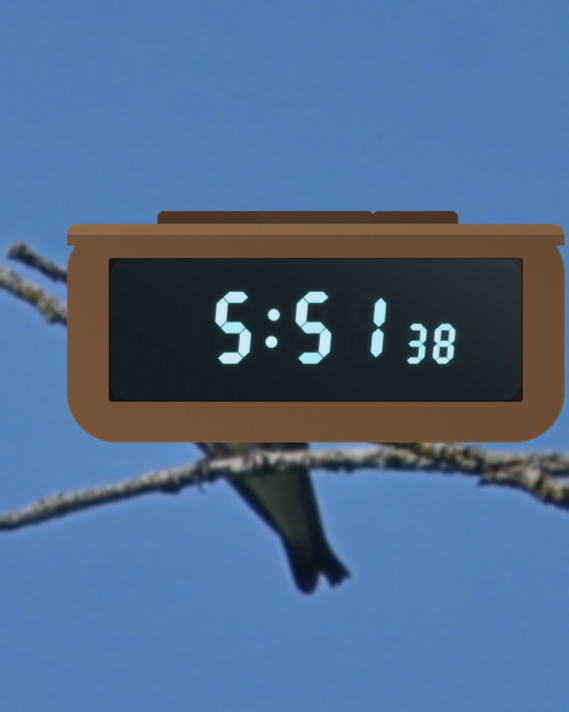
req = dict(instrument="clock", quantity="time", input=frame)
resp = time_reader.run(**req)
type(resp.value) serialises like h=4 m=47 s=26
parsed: h=5 m=51 s=38
